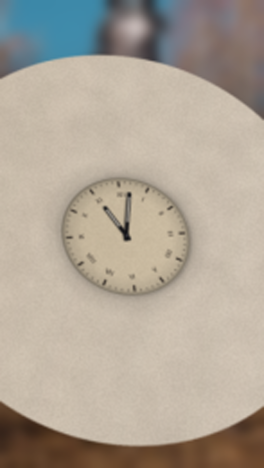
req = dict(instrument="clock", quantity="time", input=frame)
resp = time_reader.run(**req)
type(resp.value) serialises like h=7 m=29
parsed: h=11 m=2
